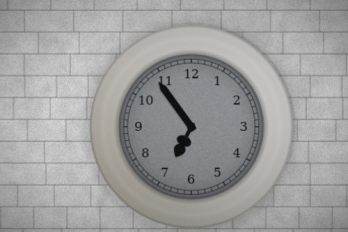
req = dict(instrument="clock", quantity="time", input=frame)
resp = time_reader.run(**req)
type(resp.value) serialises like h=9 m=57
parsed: h=6 m=54
